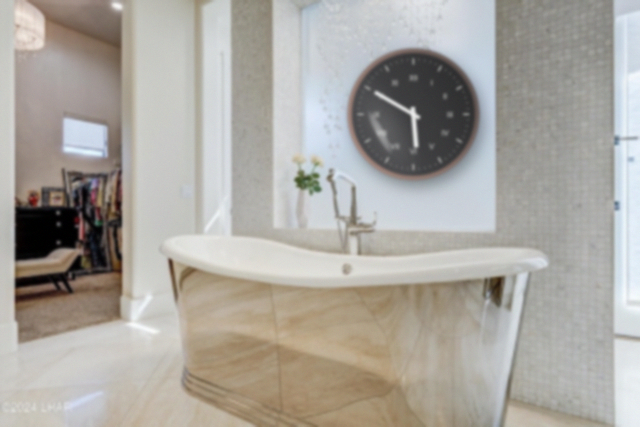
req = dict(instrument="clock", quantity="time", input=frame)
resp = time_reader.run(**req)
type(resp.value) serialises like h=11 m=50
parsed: h=5 m=50
